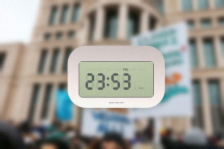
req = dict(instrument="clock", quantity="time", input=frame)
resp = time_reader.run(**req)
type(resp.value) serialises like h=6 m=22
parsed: h=23 m=53
